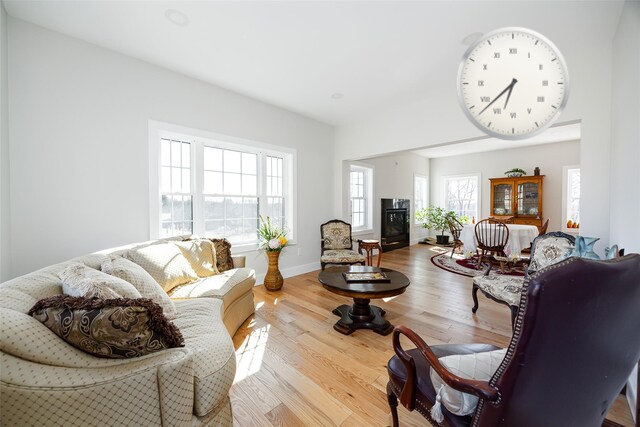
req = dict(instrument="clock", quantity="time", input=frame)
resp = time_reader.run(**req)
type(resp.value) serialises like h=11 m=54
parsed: h=6 m=38
